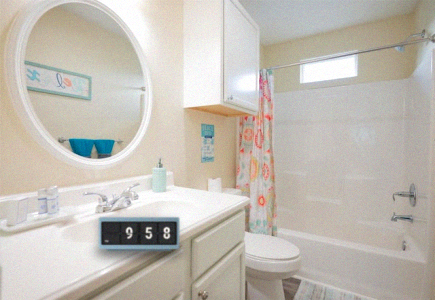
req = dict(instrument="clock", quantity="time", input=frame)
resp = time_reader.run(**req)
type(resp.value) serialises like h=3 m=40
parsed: h=9 m=58
